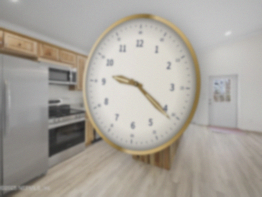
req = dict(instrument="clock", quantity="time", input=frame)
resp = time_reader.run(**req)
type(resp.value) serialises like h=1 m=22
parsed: h=9 m=21
